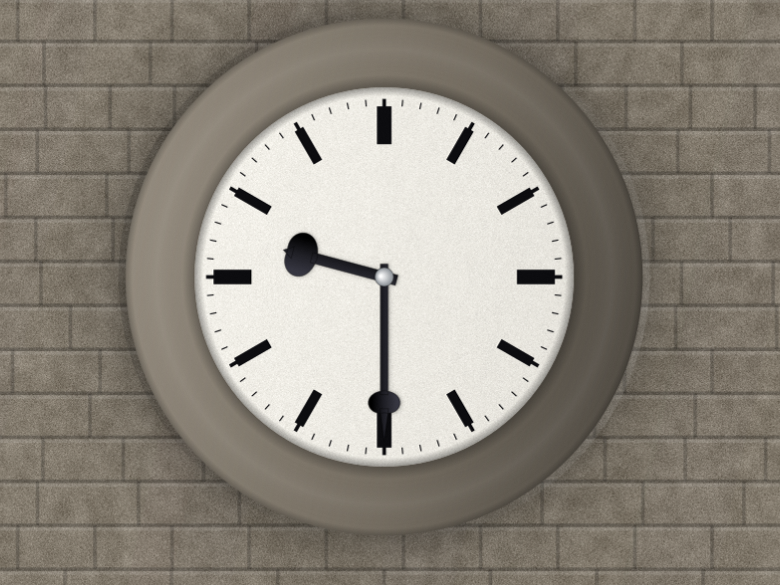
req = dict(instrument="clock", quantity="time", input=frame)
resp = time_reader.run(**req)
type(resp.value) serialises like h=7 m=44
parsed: h=9 m=30
